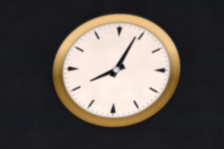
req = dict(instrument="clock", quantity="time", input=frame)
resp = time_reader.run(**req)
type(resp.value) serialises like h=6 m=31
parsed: h=8 m=4
